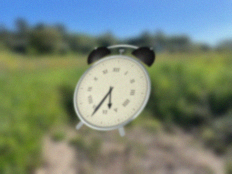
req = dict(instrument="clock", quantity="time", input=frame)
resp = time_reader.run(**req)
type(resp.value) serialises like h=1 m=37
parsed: h=5 m=34
